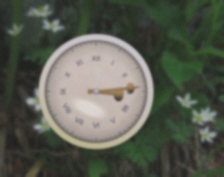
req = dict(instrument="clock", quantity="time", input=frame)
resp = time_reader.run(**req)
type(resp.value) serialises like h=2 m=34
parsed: h=3 m=14
